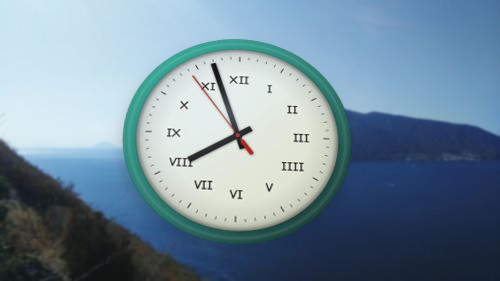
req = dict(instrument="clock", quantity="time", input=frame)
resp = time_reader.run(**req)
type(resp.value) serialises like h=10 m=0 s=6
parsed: h=7 m=56 s=54
